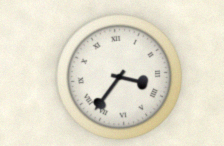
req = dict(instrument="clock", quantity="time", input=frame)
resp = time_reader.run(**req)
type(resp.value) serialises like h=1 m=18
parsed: h=3 m=37
